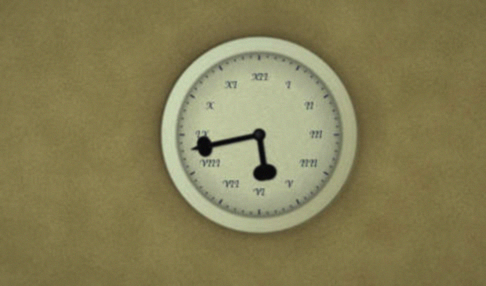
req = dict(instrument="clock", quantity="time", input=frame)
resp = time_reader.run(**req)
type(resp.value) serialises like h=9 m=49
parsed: h=5 m=43
